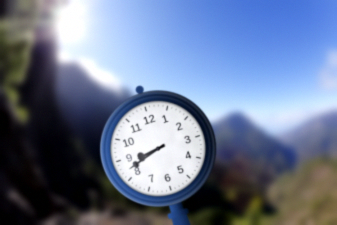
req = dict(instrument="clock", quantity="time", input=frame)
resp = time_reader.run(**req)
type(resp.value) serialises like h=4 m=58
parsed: h=8 m=42
